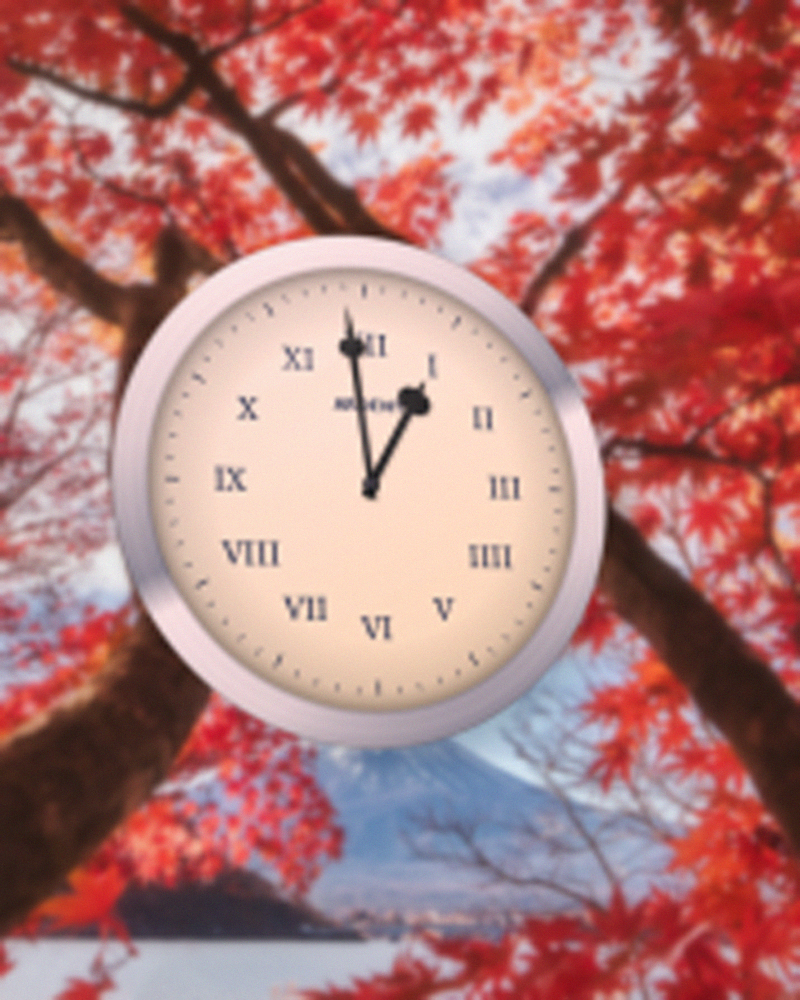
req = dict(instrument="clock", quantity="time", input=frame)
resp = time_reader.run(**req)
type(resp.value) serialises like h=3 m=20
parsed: h=12 m=59
